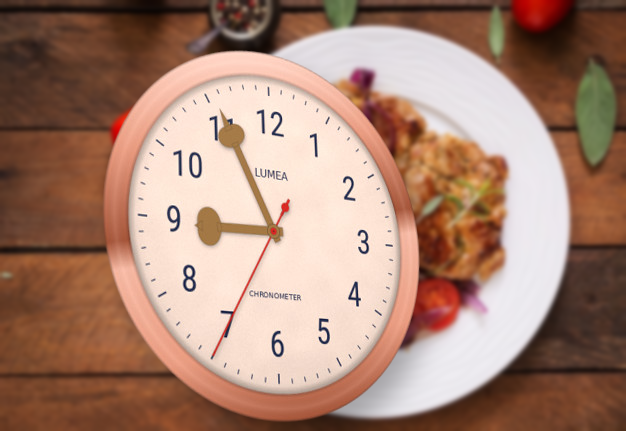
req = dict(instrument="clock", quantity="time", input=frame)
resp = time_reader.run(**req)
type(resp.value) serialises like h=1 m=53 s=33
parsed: h=8 m=55 s=35
